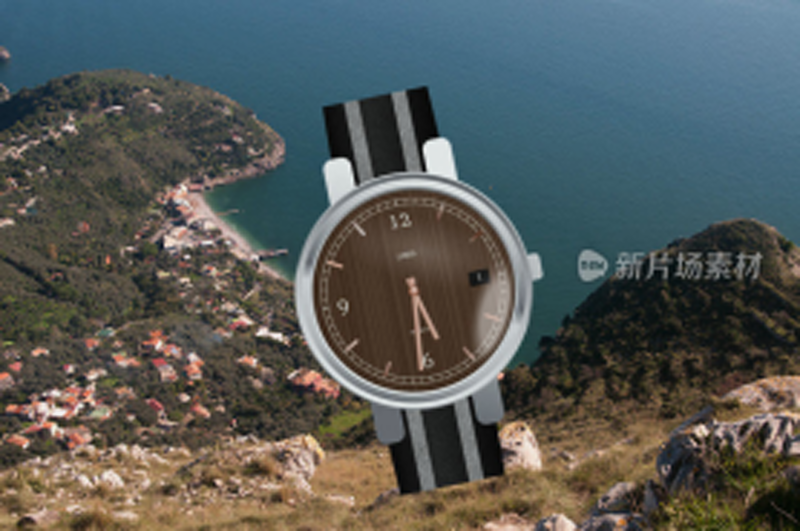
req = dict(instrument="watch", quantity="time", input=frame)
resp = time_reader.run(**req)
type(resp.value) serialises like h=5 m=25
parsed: h=5 m=31
